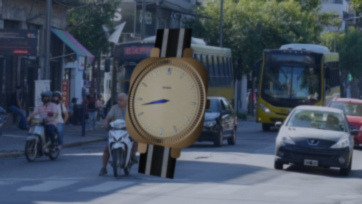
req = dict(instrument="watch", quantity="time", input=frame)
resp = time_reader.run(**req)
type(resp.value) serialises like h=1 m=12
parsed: h=8 m=43
